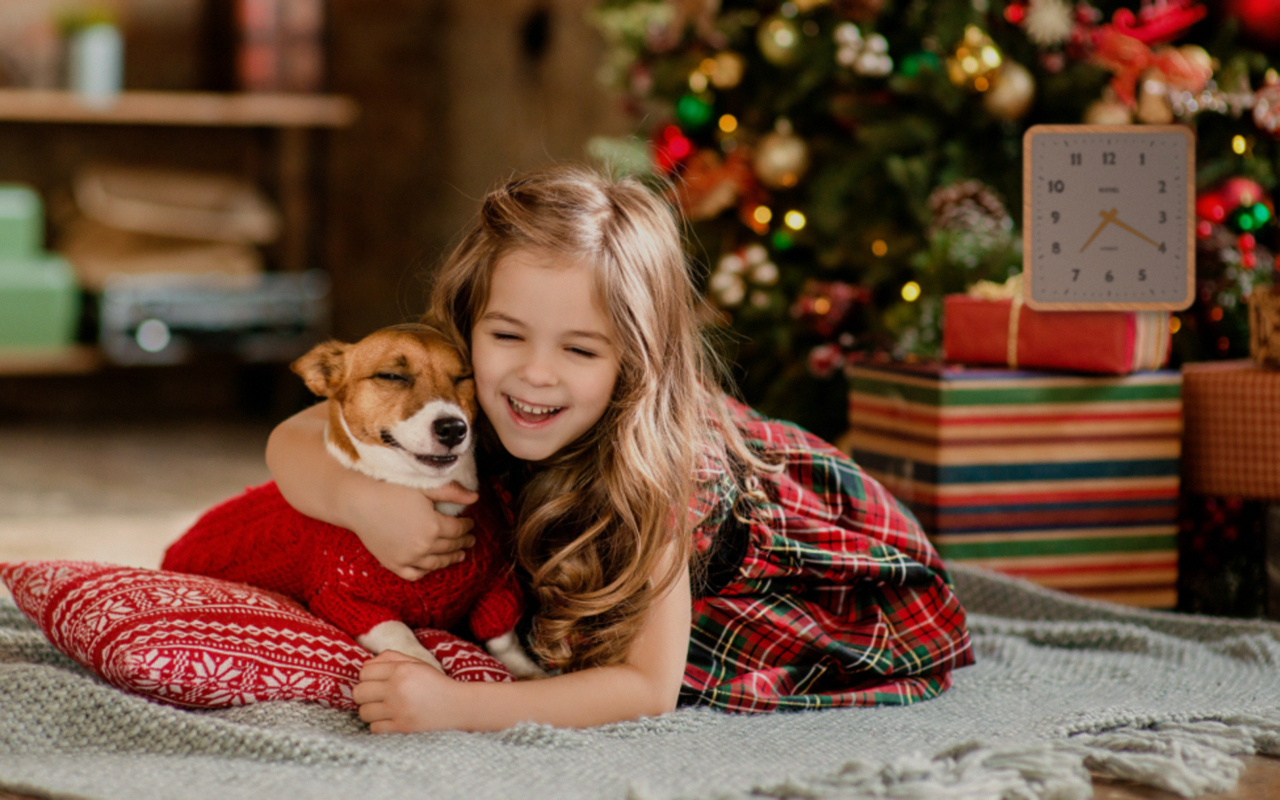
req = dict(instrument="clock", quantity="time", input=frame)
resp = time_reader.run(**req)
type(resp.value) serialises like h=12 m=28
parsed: h=7 m=20
